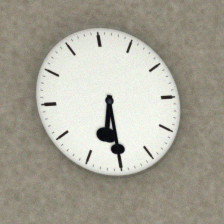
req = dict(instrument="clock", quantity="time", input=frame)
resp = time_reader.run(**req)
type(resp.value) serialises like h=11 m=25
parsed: h=6 m=30
